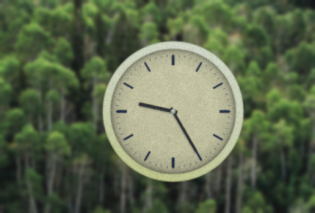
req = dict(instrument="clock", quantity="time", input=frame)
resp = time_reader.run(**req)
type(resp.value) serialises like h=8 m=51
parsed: h=9 m=25
